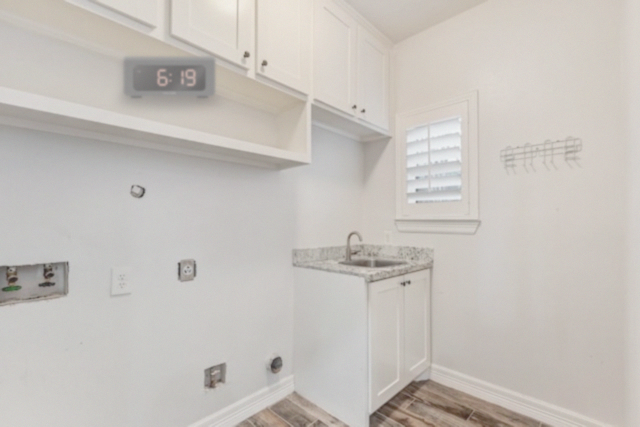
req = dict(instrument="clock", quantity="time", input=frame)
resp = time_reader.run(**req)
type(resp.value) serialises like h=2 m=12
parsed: h=6 m=19
